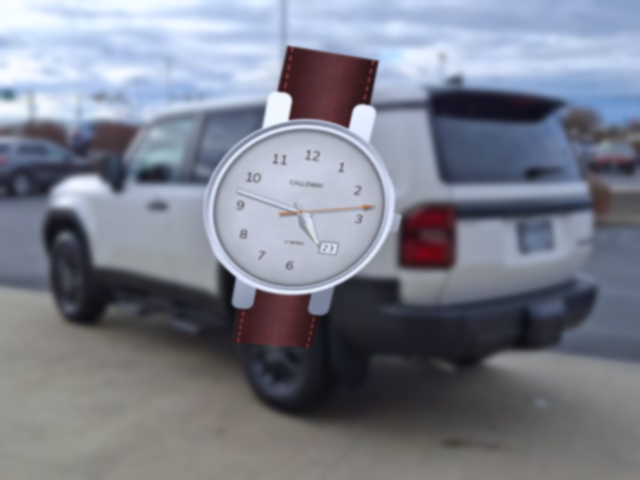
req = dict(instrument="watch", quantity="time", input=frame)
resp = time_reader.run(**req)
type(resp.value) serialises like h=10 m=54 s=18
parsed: h=4 m=47 s=13
